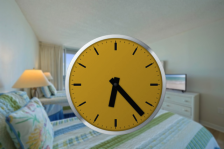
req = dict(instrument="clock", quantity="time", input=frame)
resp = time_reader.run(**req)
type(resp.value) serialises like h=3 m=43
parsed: h=6 m=23
